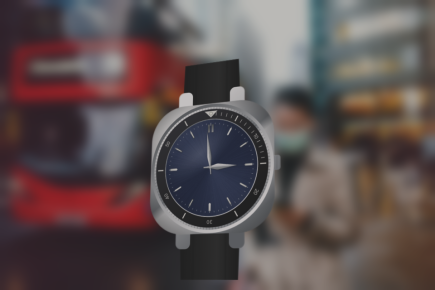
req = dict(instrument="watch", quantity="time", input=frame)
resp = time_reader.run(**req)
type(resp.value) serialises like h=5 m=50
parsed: h=2 m=59
